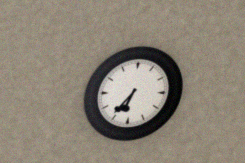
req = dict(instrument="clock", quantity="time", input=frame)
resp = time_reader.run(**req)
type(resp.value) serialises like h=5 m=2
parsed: h=6 m=36
